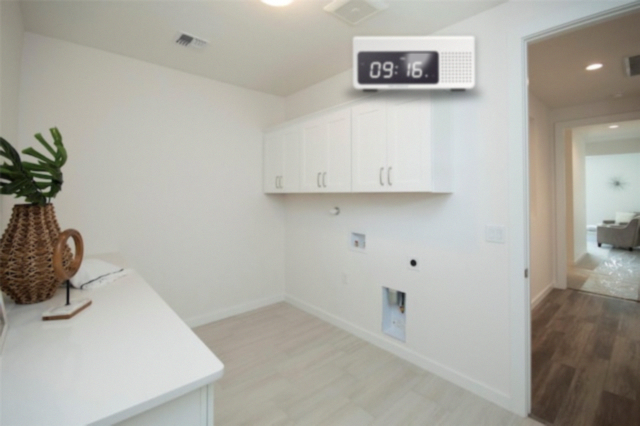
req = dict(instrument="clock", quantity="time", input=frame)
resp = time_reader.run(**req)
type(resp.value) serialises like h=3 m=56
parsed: h=9 m=16
